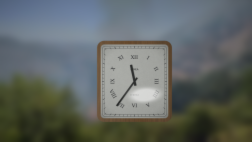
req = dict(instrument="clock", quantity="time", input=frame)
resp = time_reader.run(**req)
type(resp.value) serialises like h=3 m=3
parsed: h=11 m=36
